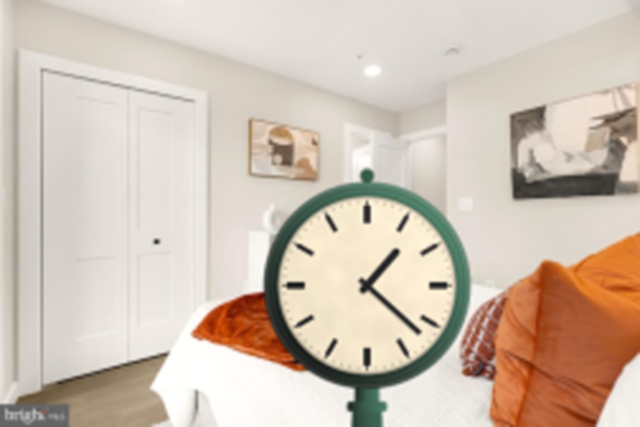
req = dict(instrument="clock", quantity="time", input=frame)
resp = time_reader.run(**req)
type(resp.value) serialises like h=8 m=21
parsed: h=1 m=22
